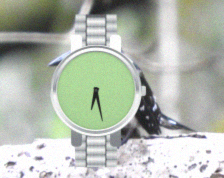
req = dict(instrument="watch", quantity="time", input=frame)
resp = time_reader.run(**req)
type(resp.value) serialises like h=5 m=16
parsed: h=6 m=28
